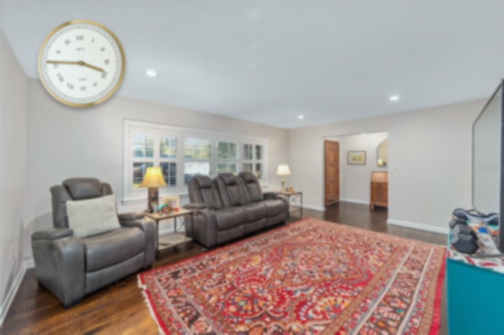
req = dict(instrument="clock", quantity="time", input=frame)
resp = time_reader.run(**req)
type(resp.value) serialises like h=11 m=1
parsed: h=3 m=46
